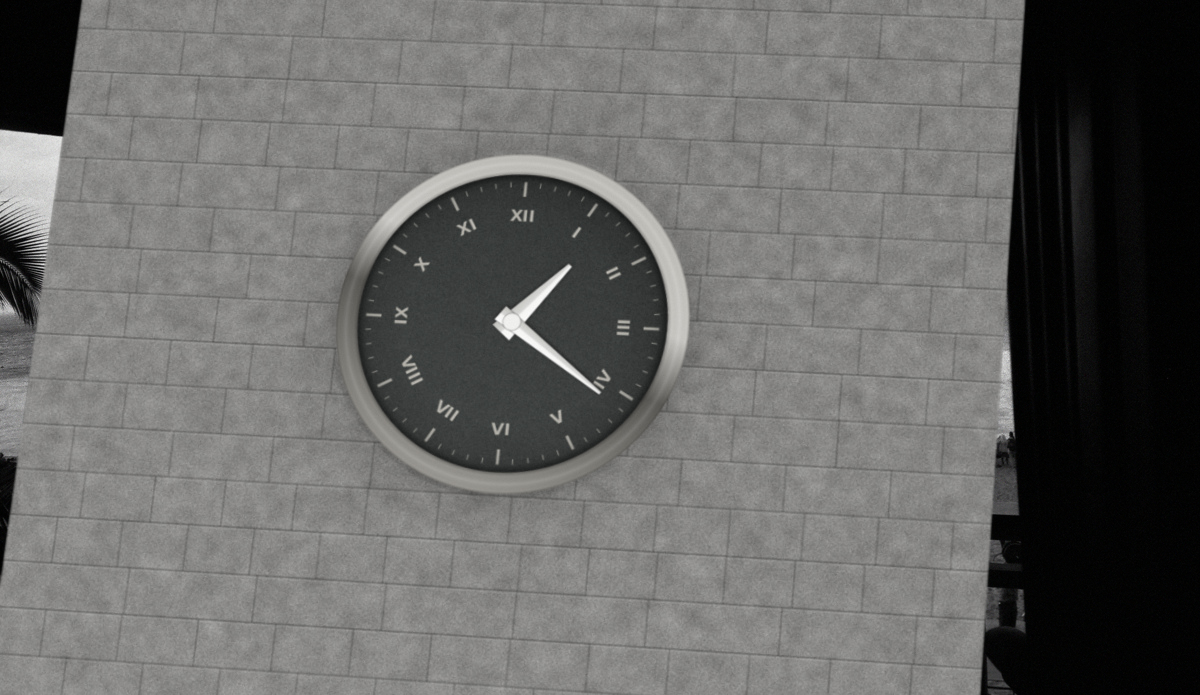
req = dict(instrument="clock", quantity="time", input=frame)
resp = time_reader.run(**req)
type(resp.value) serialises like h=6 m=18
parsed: h=1 m=21
